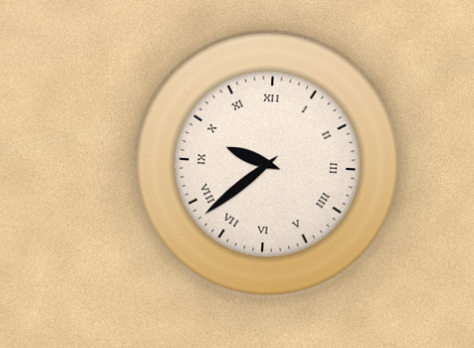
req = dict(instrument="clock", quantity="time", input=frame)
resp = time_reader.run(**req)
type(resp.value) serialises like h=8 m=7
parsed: h=9 m=38
